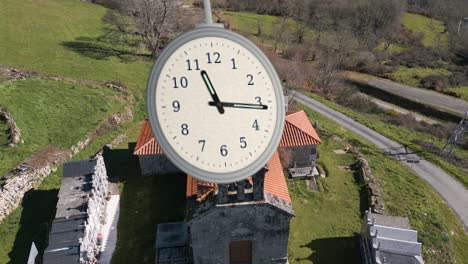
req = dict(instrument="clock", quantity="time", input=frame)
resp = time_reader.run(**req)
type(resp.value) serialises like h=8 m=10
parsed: h=11 m=16
